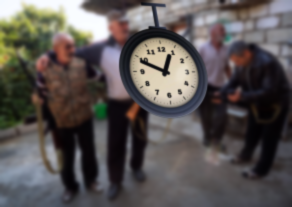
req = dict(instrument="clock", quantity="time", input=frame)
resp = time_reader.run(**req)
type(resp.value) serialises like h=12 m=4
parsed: h=12 m=49
